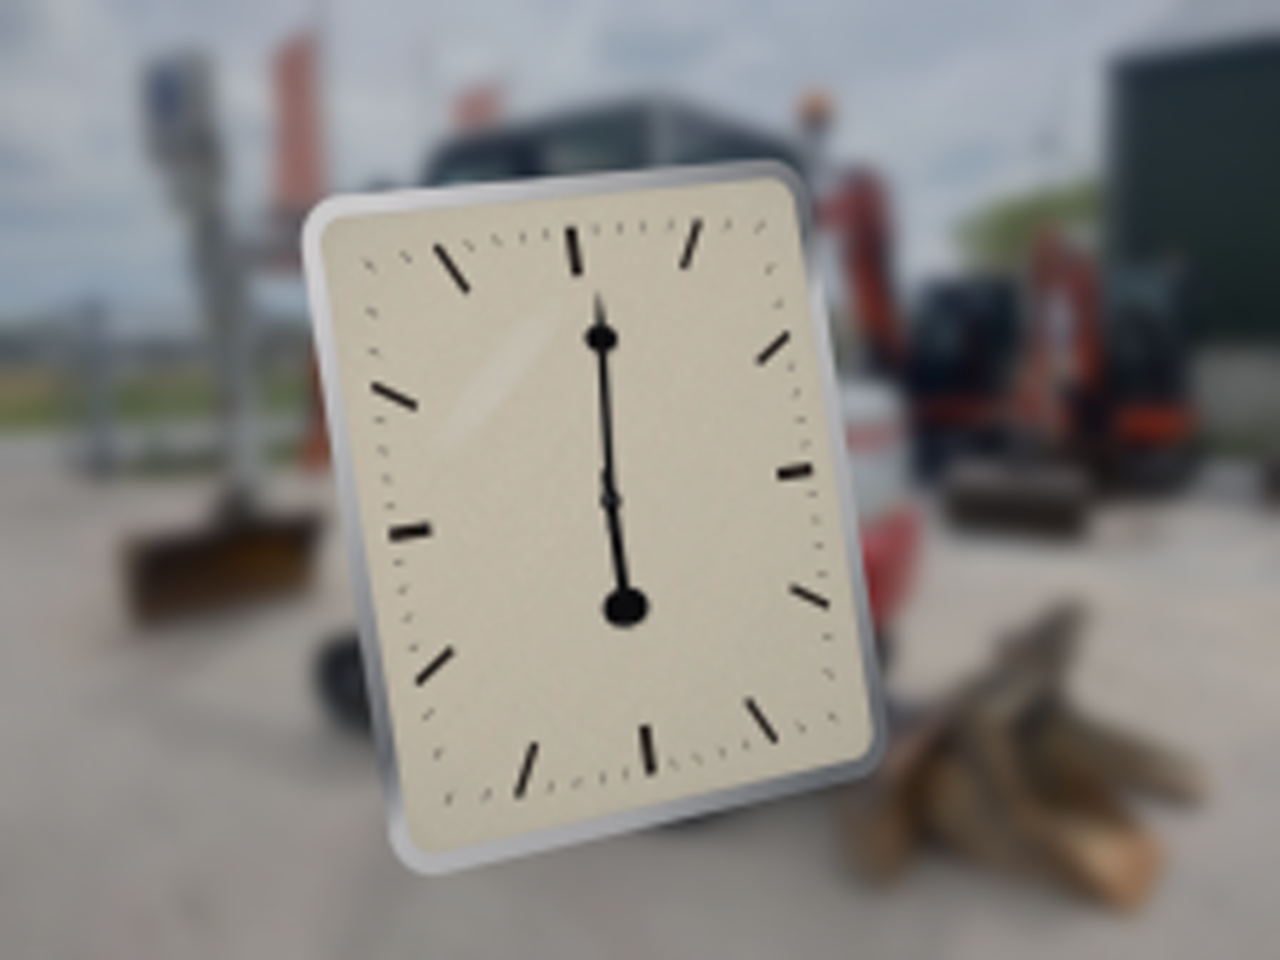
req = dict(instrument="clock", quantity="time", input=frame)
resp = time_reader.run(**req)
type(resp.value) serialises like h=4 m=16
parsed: h=6 m=1
